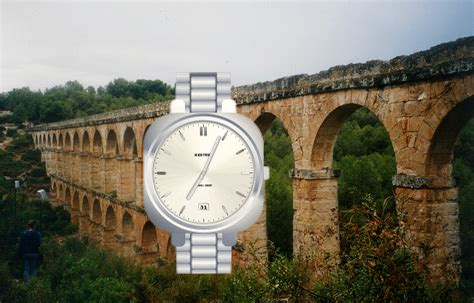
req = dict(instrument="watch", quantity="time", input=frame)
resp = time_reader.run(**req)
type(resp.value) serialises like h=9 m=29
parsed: h=7 m=4
